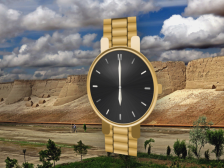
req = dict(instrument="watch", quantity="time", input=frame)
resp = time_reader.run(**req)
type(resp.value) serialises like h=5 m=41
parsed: h=6 m=0
